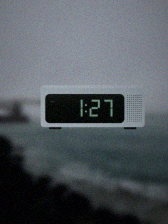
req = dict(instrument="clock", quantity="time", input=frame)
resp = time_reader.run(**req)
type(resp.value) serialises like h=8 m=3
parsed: h=1 m=27
